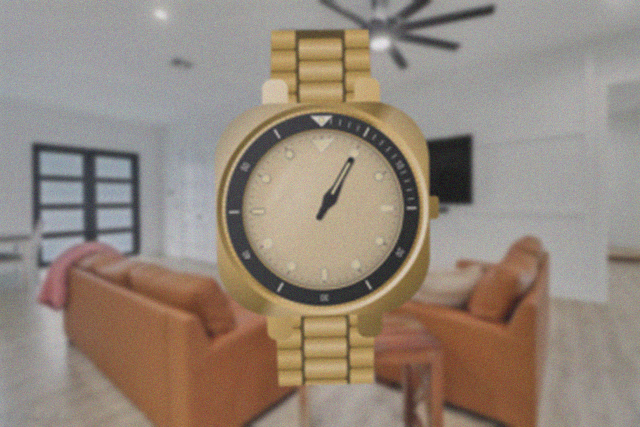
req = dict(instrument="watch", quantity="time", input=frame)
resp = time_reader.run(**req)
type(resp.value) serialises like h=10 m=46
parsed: h=1 m=5
